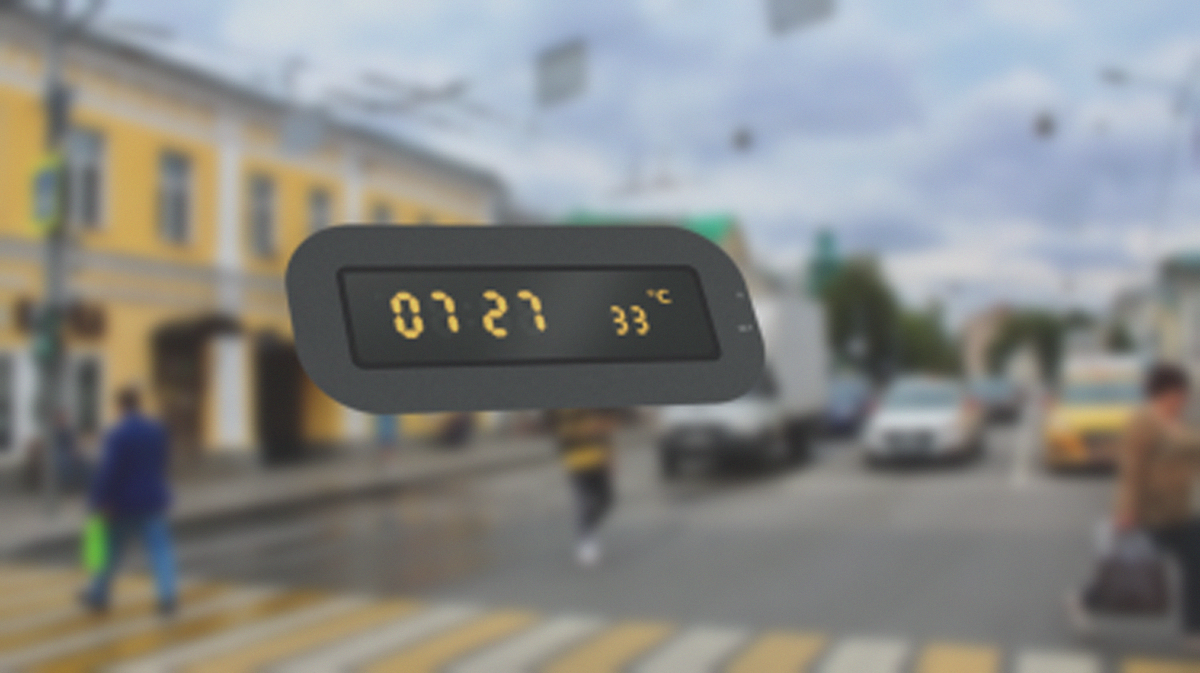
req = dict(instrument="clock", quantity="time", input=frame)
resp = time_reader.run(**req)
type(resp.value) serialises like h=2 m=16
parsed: h=7 m=27
